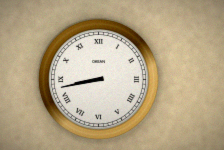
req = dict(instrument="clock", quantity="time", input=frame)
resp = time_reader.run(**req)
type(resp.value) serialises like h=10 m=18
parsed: h=8 m=43
